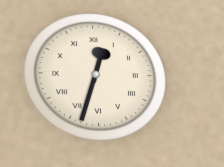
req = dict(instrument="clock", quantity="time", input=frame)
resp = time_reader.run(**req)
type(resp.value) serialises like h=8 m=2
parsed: h=12 m=33
